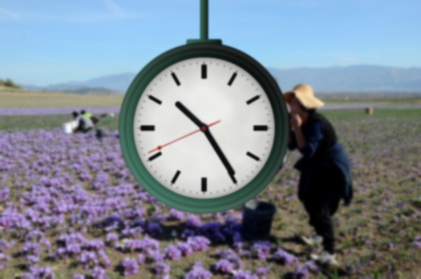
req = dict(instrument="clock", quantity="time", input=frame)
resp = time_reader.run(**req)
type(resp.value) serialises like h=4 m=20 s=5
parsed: h=10 m=24 s=41
